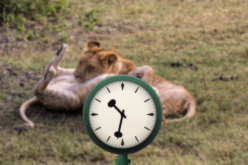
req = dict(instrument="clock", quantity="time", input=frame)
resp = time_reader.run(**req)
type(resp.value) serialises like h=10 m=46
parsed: h=10 m=32
